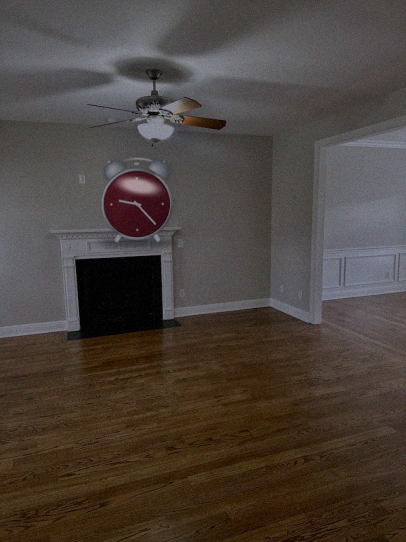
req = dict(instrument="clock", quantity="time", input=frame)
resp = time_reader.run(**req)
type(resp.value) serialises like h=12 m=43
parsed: h=9 m=23
